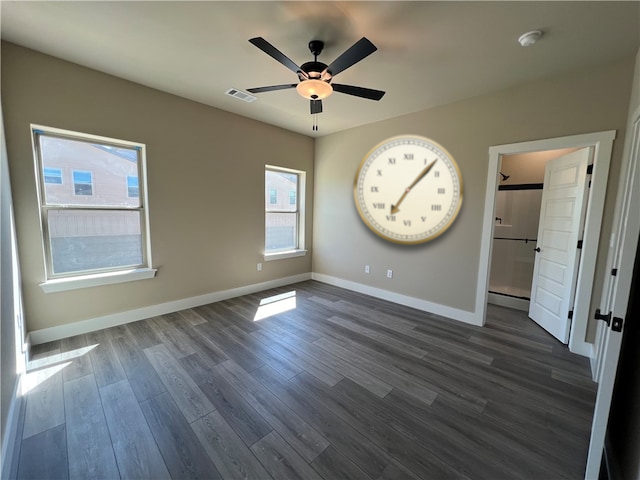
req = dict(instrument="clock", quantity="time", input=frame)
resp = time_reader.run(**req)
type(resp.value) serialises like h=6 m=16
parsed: h=7 m=7
